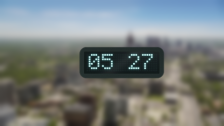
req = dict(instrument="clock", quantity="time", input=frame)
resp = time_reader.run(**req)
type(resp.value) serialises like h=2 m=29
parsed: h=5 m=27
